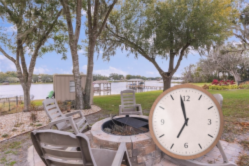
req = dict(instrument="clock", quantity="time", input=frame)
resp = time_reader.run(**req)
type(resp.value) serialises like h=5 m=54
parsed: h=6 m=58
